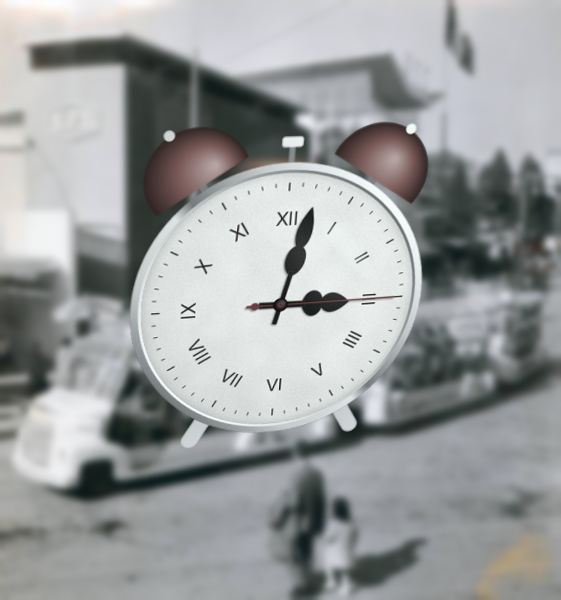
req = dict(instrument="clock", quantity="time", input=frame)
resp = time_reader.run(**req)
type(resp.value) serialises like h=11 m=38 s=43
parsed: h=3 m=2 s=15
